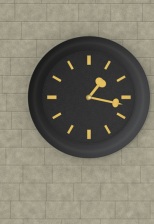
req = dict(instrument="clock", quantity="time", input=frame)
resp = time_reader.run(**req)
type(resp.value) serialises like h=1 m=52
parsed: h=1 m=17
